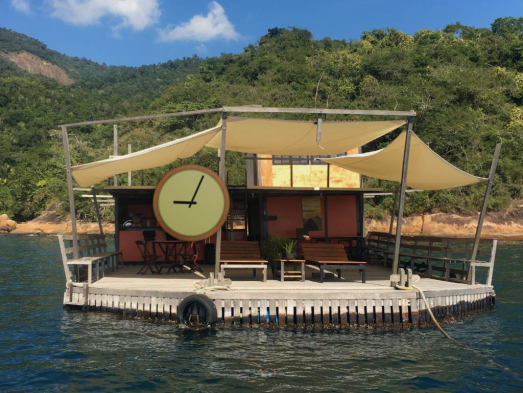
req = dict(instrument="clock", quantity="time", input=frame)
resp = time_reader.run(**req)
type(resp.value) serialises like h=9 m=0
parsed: h=9 m=4
